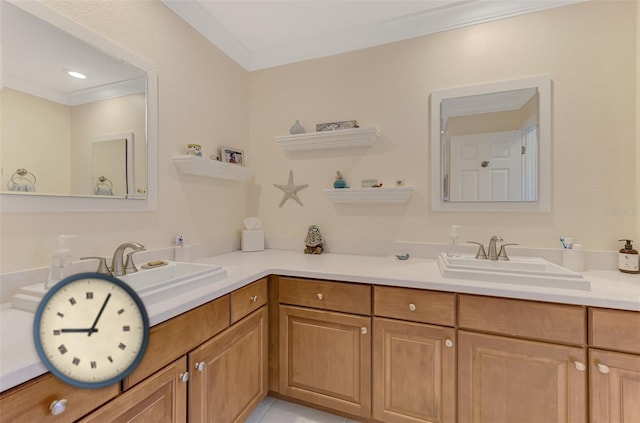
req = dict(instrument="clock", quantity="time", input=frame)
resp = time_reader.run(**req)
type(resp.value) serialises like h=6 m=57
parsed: h=9 m=5
